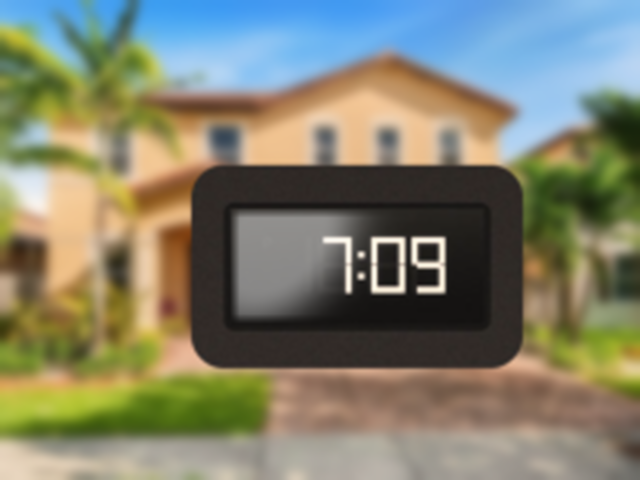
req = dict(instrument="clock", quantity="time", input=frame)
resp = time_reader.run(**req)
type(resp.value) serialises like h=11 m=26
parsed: h=7 m=9
